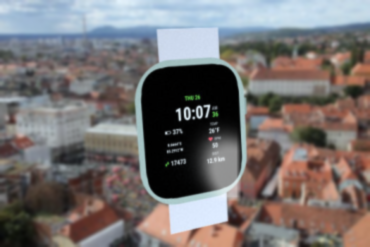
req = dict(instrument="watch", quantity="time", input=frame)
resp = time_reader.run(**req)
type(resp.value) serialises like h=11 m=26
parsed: h=10 m=7
